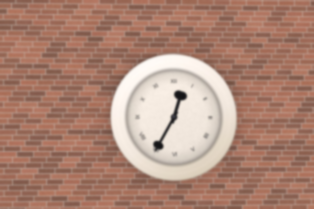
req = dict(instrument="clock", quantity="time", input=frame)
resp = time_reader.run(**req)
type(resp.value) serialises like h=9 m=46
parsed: h=12 m=35
